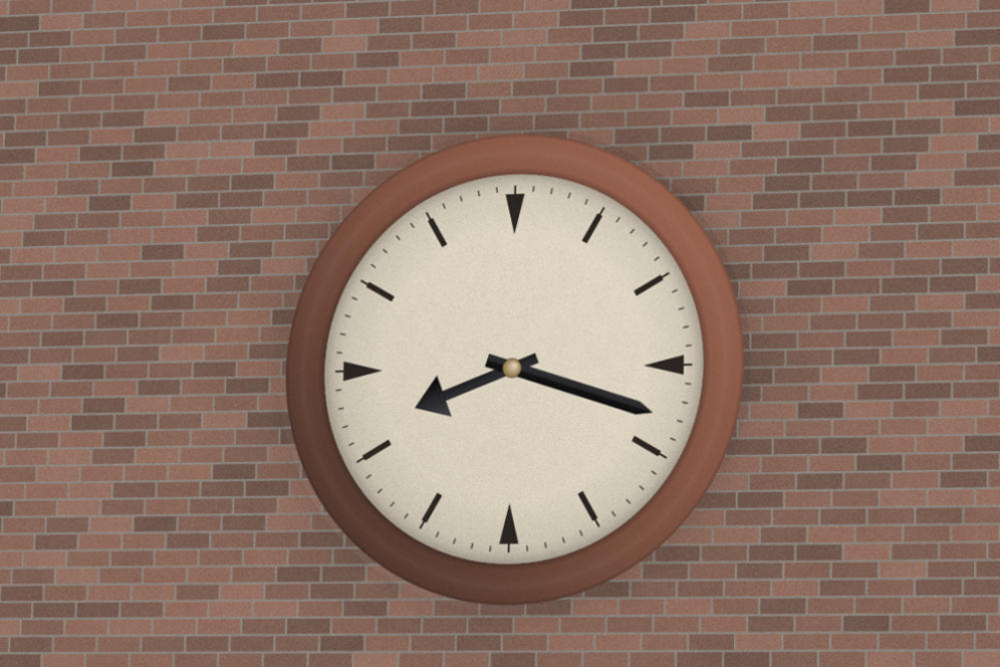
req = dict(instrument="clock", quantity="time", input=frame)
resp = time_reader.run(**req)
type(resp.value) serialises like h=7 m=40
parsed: h=8 m=18
